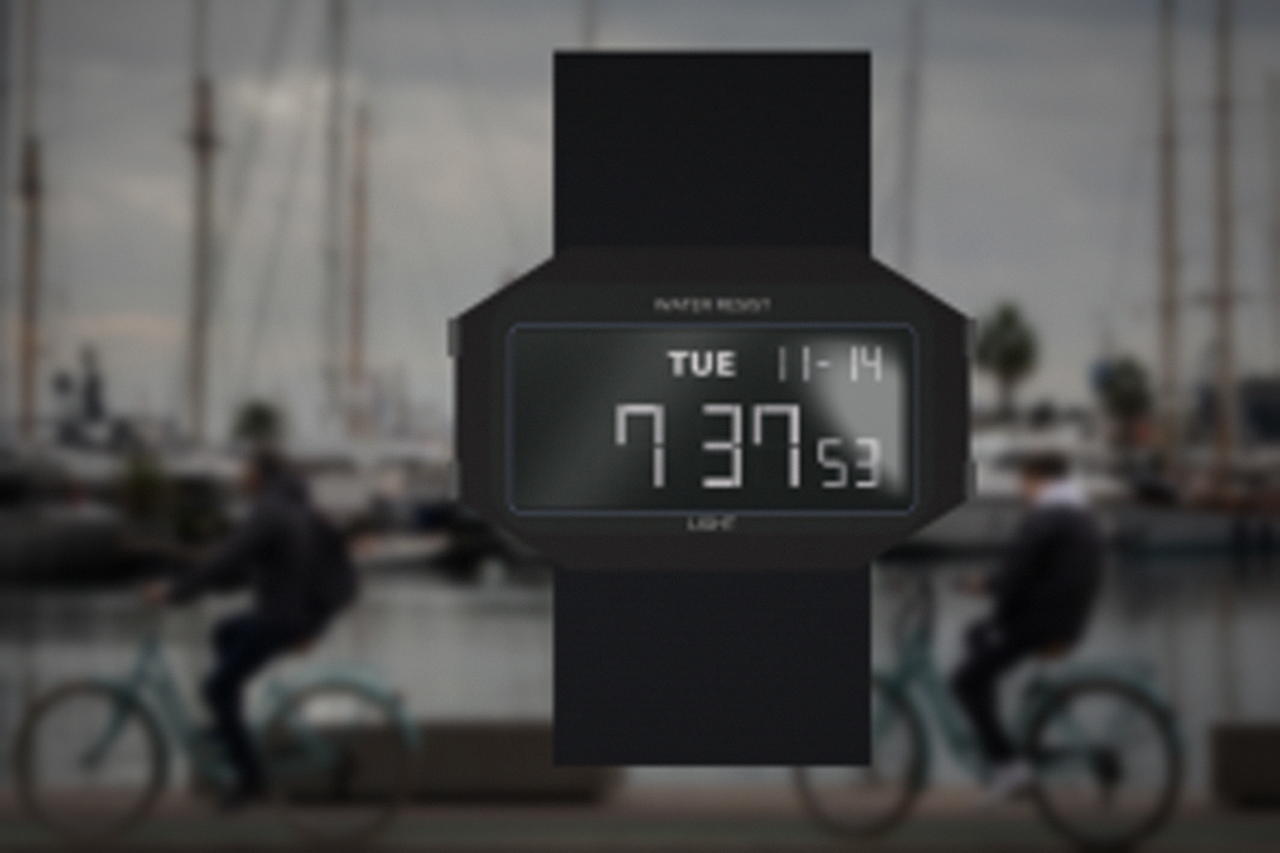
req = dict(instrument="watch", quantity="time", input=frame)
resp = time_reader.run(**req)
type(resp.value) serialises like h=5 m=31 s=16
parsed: h=7 m=37 s=53
